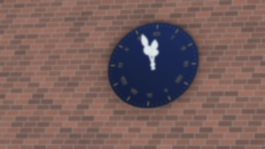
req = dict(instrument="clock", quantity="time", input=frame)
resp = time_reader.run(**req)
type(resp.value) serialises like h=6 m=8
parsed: h=11 m=56
